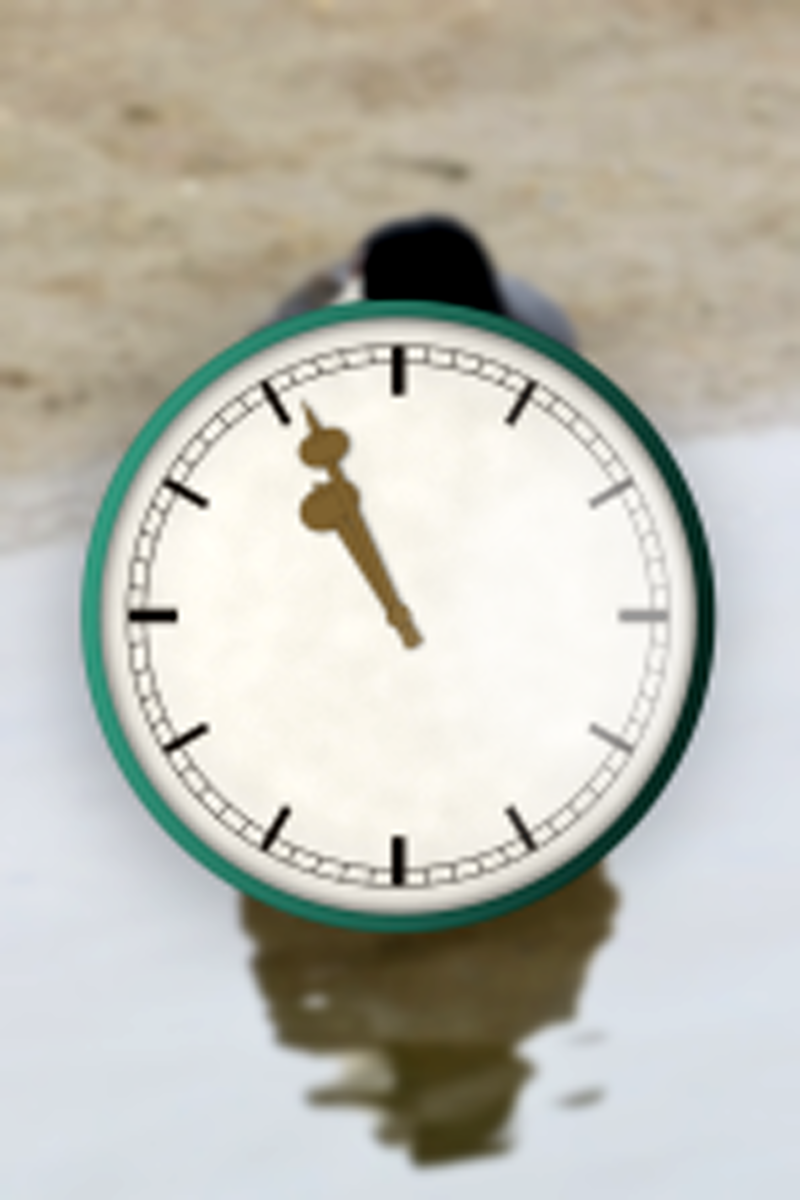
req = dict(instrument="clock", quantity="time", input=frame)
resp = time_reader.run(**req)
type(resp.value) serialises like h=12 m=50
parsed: h=10 m=56
